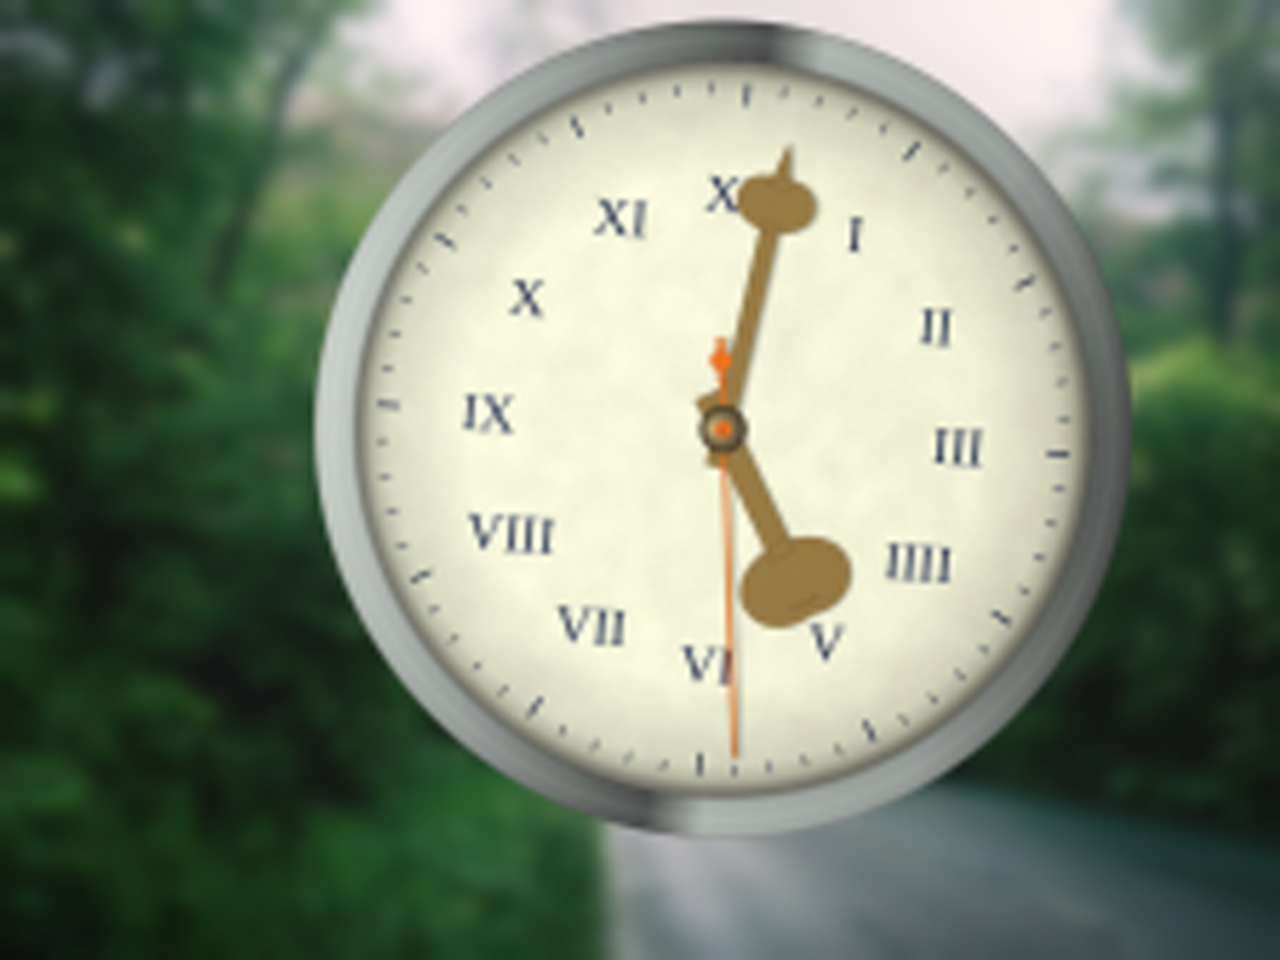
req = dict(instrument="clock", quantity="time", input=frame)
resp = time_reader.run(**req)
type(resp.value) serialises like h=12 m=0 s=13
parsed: h=5 m=1 s=29
